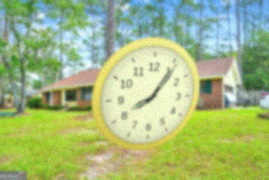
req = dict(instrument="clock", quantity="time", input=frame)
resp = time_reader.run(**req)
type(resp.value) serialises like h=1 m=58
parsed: h=8 m=6
